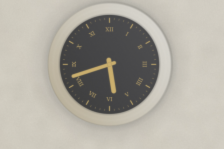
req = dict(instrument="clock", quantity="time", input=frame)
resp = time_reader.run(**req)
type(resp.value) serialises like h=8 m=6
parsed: h=5 m=42
